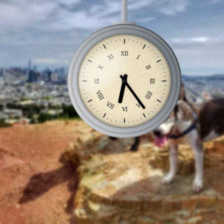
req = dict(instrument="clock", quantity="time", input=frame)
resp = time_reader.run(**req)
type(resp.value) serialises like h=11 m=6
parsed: h=6 m=24
